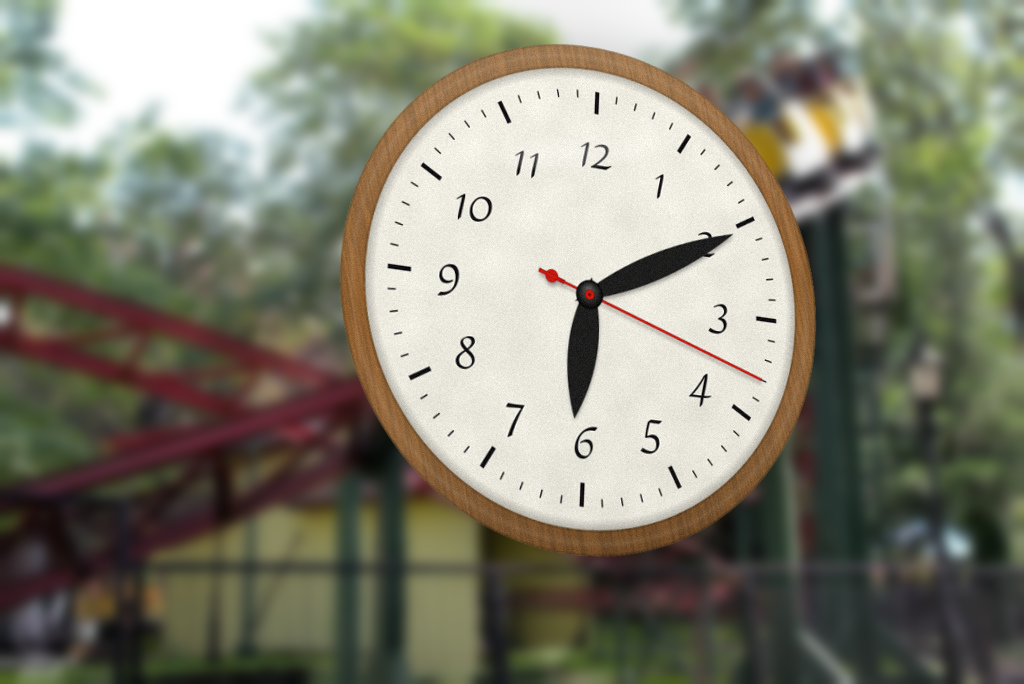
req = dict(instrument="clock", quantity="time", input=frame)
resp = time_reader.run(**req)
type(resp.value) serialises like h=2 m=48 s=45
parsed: h=6 m=10 s=18
